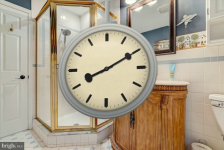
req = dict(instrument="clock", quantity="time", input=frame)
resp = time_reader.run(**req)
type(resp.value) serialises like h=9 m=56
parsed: h=8 m=10
